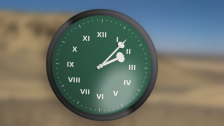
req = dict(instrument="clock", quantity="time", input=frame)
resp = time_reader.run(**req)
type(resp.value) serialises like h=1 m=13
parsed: h=2 m=7
